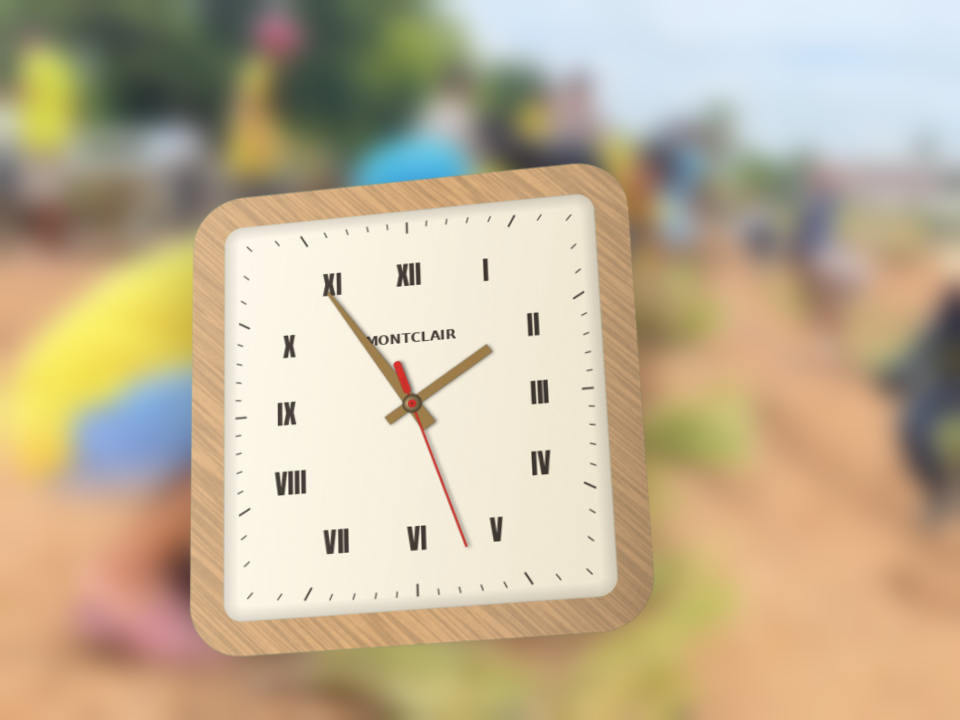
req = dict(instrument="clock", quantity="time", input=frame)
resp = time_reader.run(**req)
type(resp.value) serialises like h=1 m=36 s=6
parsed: h=1 m=54 s=27
